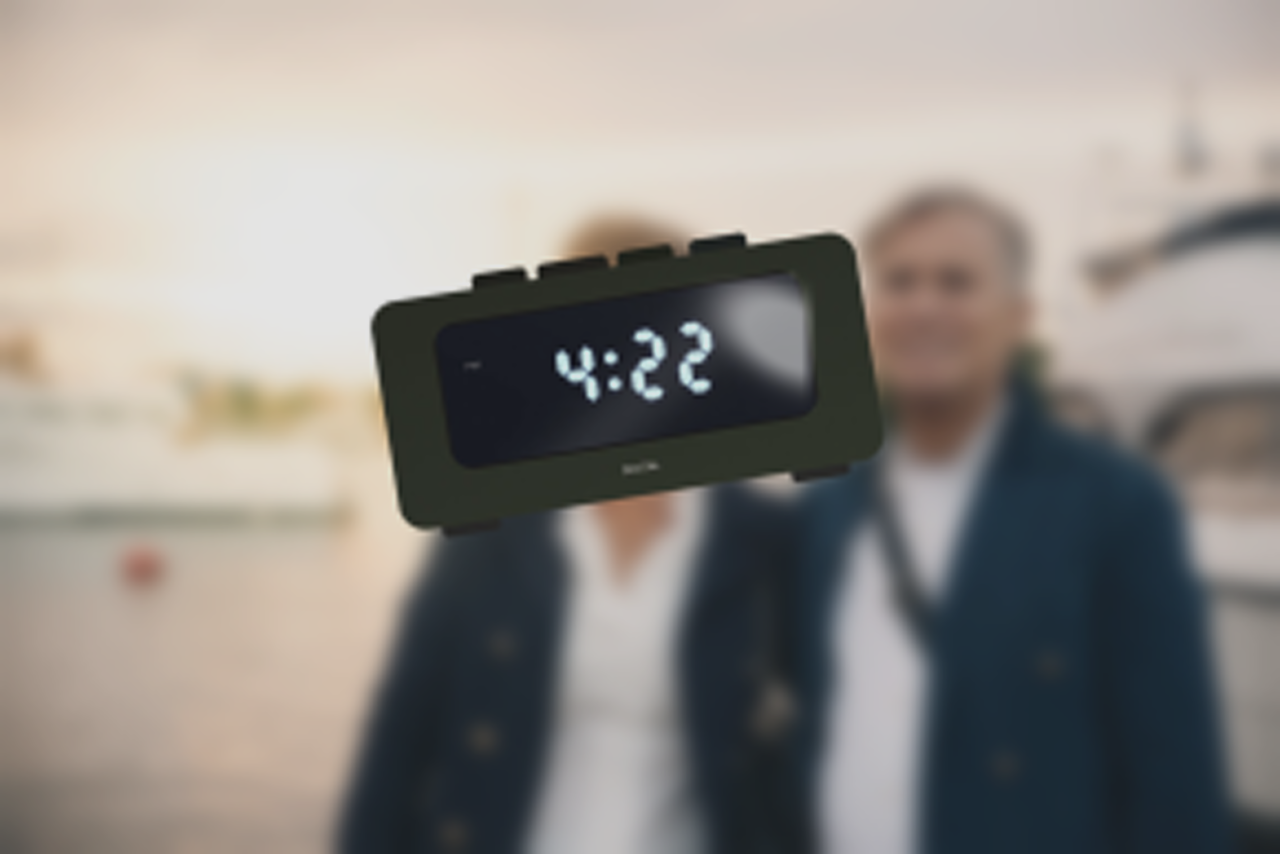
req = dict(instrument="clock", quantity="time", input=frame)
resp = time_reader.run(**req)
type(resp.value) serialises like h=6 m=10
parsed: h=4 m=22
